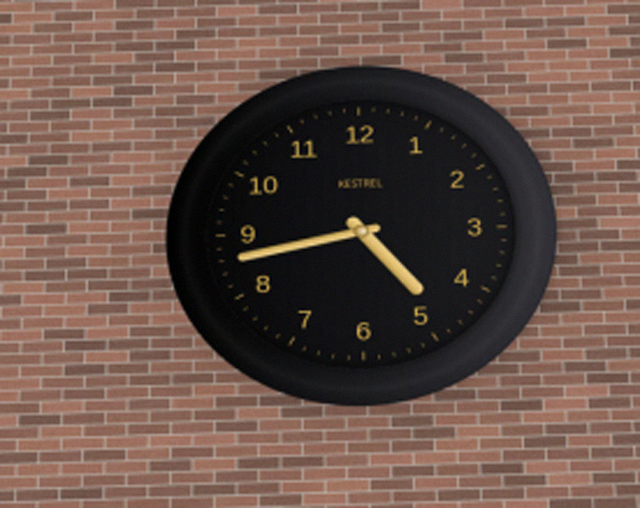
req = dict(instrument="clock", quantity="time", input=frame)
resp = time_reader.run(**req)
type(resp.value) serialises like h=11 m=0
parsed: h=4 m=43
